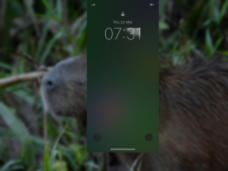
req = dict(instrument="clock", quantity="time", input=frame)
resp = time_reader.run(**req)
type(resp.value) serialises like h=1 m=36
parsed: h=7 m=31
